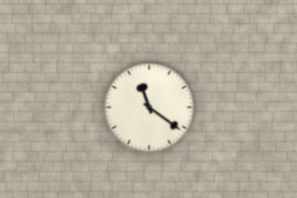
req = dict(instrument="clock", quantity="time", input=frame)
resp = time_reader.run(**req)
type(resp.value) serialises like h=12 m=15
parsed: h=11 m=21
